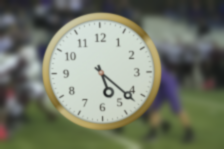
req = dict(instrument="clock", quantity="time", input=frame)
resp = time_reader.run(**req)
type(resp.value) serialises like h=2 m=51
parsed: h=5 m=22
